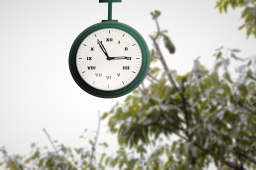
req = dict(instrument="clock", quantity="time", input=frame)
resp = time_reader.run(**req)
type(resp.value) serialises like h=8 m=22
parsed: h=2 m=55
